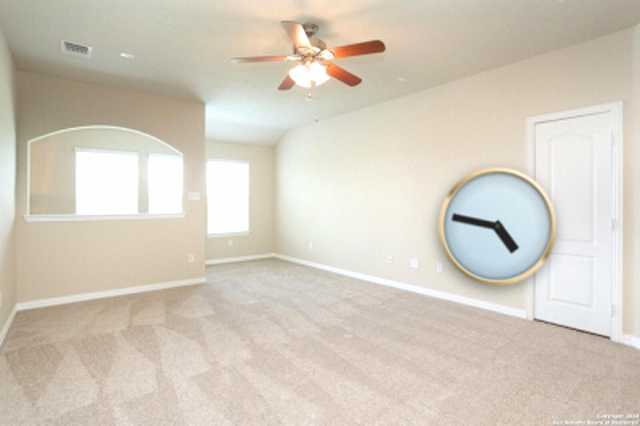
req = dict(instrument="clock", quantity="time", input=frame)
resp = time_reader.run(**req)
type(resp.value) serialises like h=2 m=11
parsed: h=4 m=47
